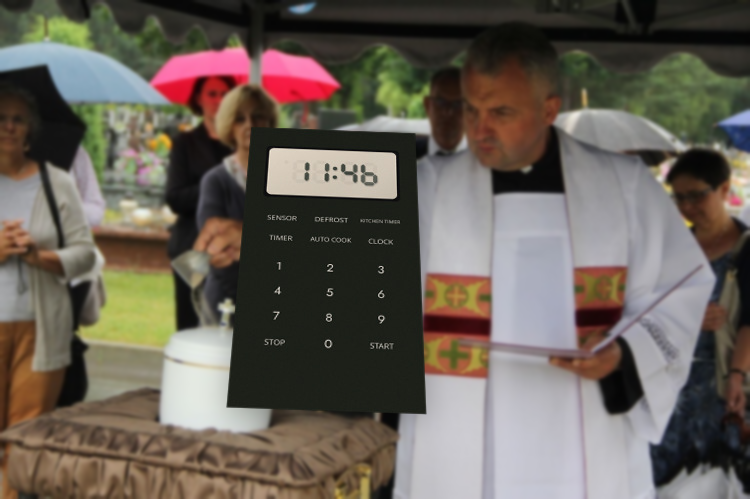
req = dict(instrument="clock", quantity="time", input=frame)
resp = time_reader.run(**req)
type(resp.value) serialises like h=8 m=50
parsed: h=11 m=46
